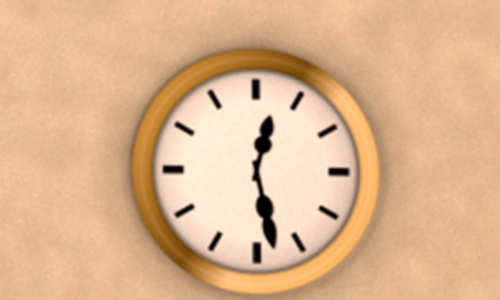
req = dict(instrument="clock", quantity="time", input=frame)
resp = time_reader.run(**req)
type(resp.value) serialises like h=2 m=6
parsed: h=12 m=28
